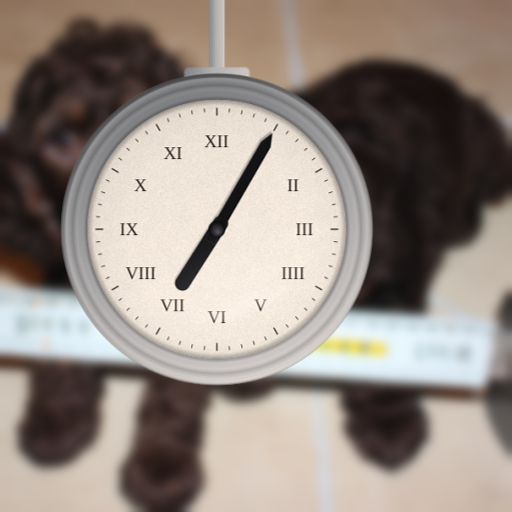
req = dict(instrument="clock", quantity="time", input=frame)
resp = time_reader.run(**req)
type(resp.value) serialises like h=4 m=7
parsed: h=7 m=5
